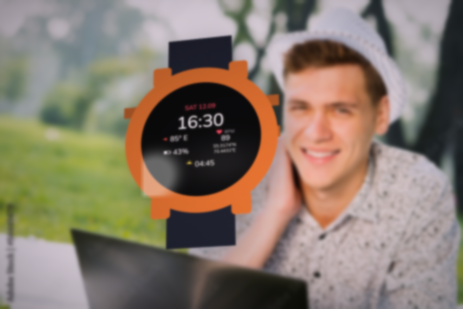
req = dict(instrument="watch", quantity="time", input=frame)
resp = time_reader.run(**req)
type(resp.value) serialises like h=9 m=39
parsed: h=16 m=30
